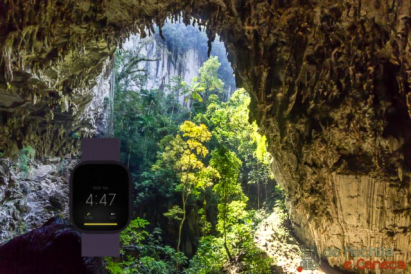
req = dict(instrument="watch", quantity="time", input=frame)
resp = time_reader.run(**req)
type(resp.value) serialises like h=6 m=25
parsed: h=4 m=47
